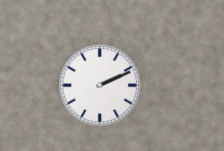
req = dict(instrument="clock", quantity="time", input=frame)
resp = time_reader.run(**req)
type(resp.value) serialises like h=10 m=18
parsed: h=2 m=11
